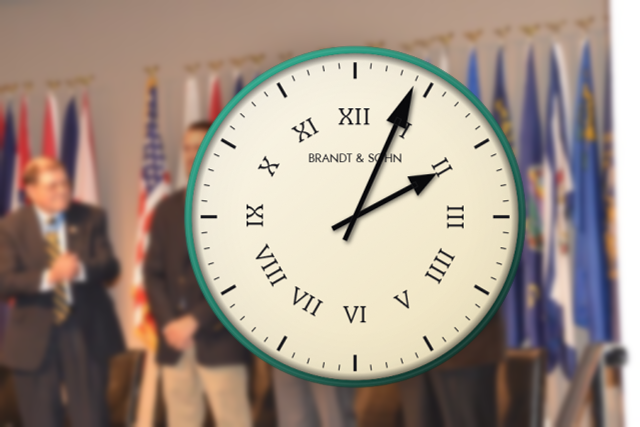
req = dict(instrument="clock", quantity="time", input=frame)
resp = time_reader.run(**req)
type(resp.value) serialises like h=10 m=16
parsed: h=2 m=4
